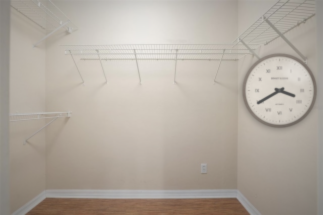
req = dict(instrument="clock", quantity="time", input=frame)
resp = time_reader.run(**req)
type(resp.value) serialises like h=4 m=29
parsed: h=3 m=40
